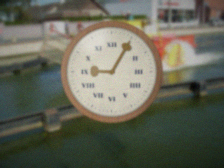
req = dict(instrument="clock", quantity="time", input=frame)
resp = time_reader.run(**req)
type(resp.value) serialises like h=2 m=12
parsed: h=9 m=5
